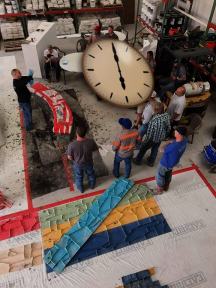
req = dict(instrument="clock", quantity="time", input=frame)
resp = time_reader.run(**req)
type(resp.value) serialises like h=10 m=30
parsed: h=6 m=0
